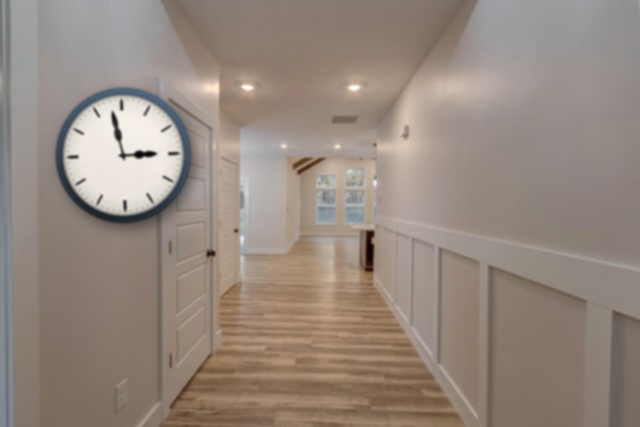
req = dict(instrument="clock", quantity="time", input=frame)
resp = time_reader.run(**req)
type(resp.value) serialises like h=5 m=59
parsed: h=2 m=58
